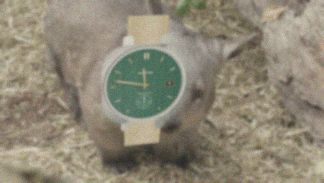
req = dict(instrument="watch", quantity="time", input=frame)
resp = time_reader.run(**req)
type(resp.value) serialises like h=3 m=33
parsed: h=11 m=47
